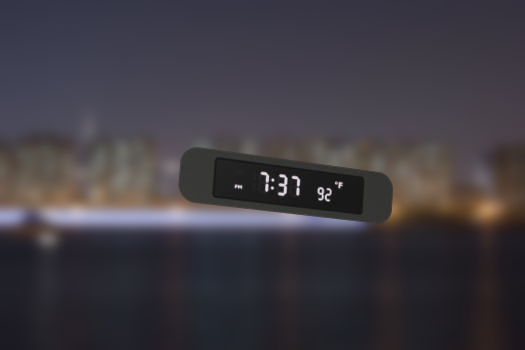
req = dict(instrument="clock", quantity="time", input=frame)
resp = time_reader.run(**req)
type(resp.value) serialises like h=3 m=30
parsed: h=7 m=37
